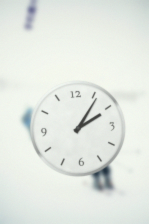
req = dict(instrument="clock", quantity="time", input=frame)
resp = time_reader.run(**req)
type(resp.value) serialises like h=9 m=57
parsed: h=2 m=6
